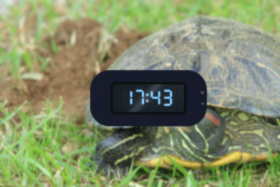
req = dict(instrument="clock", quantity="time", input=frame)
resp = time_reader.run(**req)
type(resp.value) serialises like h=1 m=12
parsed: h=17 m=43
